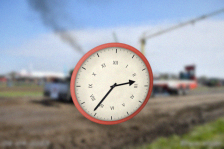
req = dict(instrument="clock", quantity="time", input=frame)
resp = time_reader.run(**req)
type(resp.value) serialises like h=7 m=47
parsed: h=2 m=36
